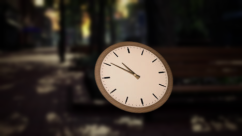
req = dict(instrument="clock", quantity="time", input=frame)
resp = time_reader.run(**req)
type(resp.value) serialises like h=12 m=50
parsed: h=10 m=51
